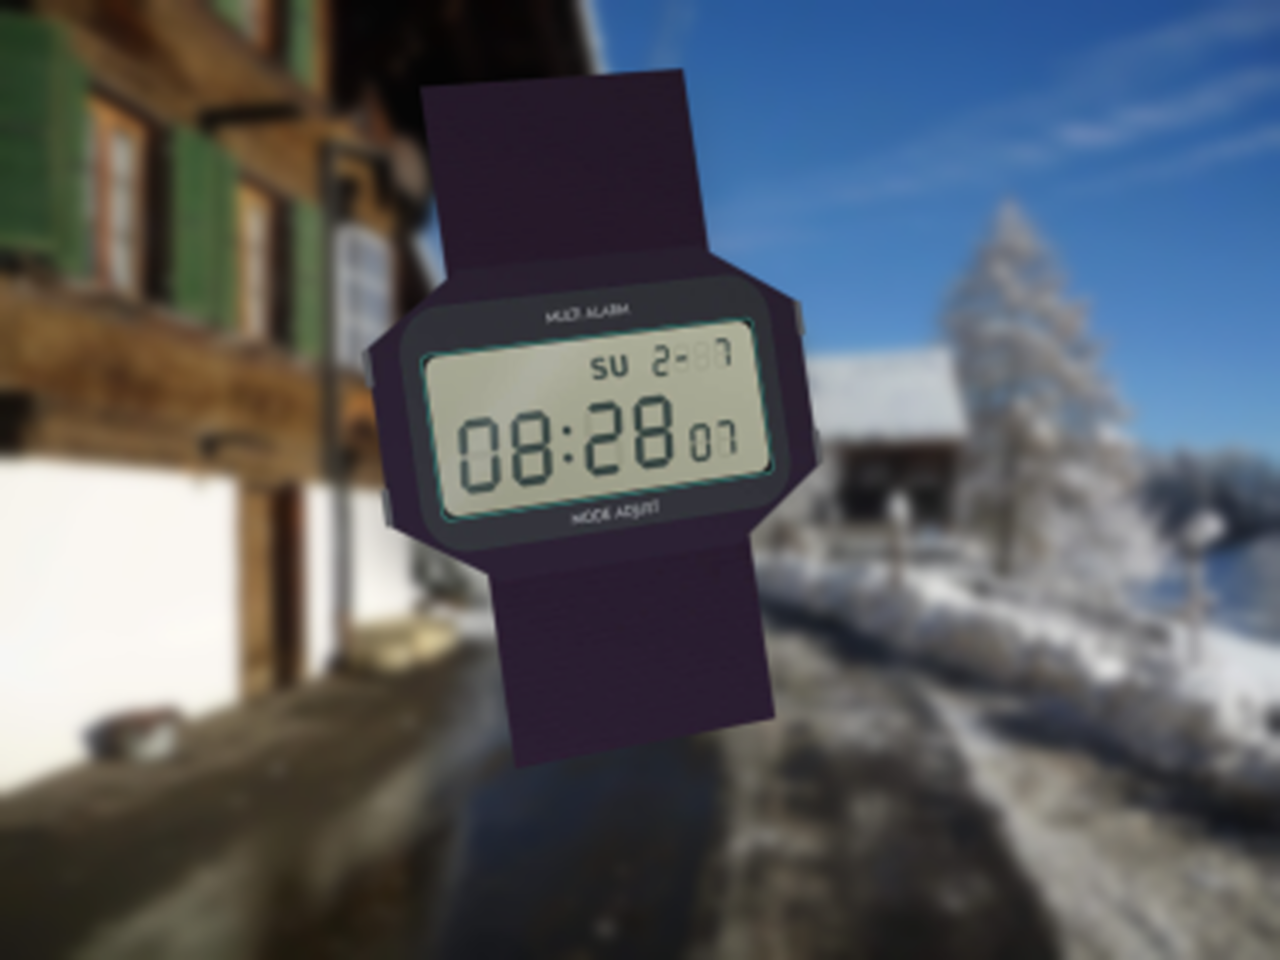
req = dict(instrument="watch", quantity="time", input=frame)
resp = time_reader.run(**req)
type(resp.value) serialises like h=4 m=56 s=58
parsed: h=8 m=28 s=7
